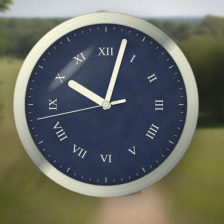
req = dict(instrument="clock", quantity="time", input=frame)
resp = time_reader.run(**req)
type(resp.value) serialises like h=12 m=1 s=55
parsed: h=10 m=2 s=43
